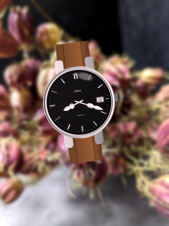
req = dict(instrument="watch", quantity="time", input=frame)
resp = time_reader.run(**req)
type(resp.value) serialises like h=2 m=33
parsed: h=8 m=19
